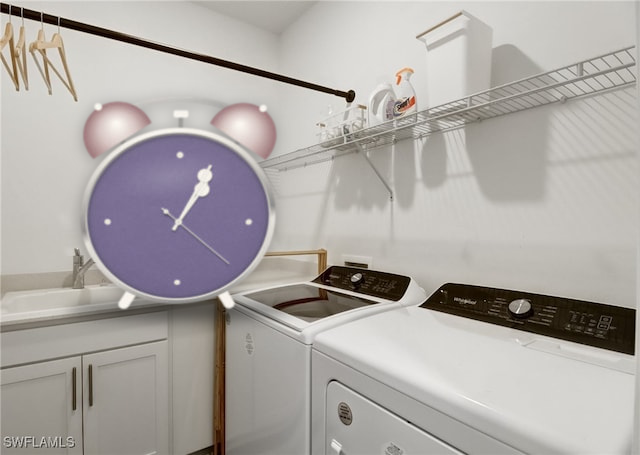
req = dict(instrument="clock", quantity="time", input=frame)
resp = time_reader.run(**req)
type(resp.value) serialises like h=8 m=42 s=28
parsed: h=1 m=4 s=22
